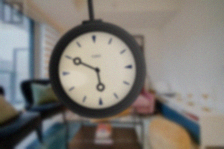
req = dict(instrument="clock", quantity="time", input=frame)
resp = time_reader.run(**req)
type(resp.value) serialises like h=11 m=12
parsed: h=5 m=50
